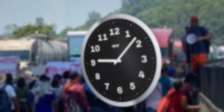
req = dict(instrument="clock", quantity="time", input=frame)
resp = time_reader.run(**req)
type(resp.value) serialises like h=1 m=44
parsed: h=9 m=8
